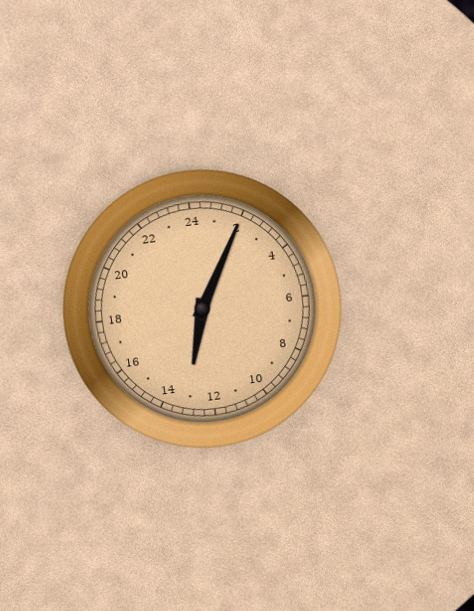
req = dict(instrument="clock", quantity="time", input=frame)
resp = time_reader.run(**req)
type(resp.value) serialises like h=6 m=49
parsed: h=13 m=5
